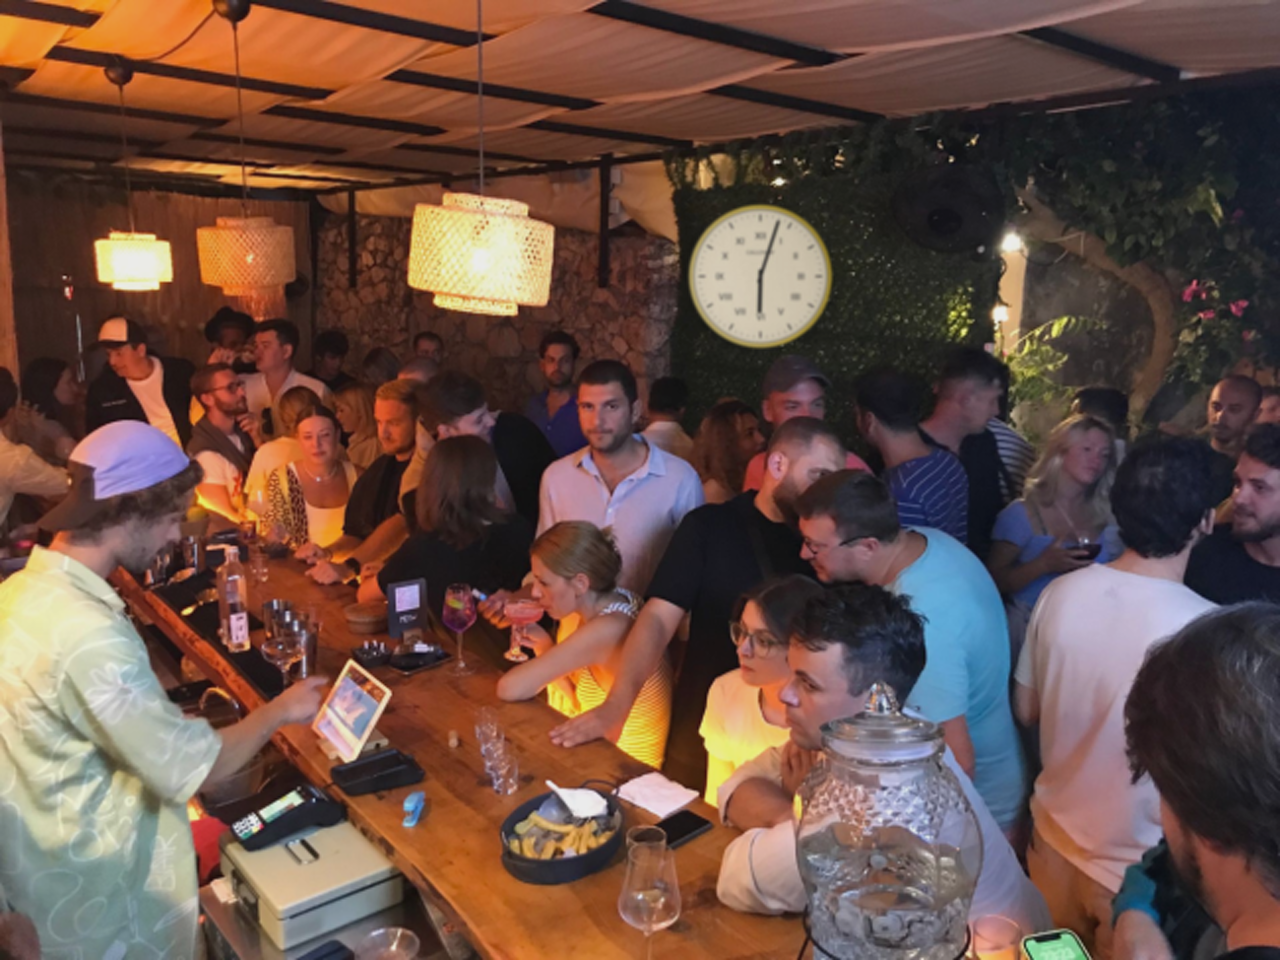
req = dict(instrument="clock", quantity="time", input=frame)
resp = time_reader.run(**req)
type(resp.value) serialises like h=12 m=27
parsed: h=6 m=3
